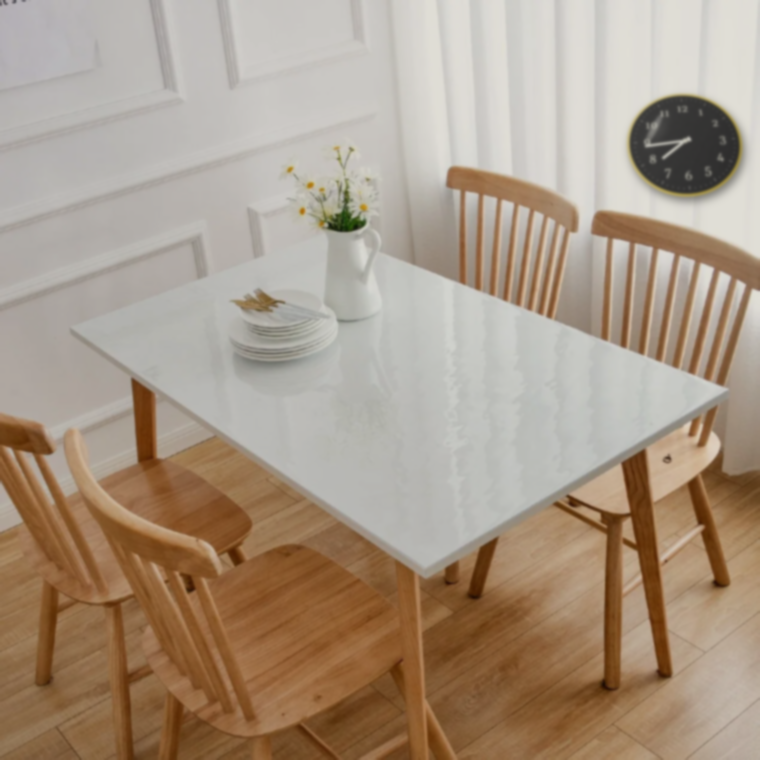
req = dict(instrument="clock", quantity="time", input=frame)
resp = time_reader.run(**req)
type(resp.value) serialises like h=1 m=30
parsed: h=7 m=44
